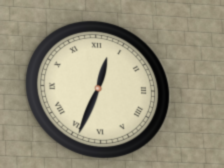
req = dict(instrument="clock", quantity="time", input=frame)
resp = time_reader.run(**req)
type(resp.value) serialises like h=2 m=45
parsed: h=12 m=34
